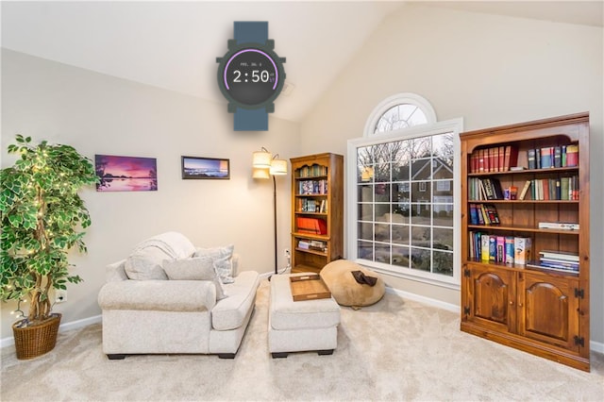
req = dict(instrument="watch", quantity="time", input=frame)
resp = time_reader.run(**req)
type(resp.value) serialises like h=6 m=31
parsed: h=2 m=50
